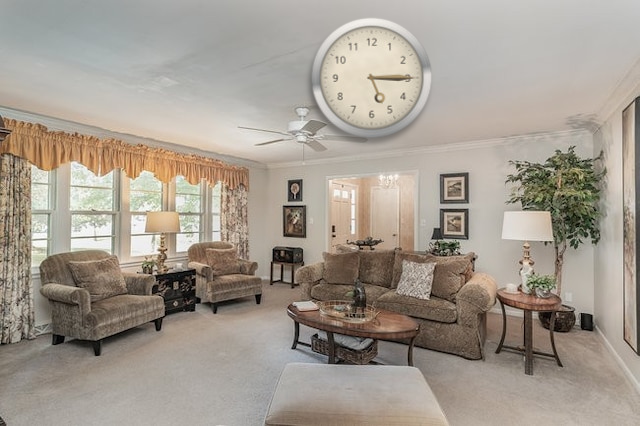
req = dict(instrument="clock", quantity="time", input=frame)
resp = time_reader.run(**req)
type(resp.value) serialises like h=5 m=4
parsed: h=5 m=15
